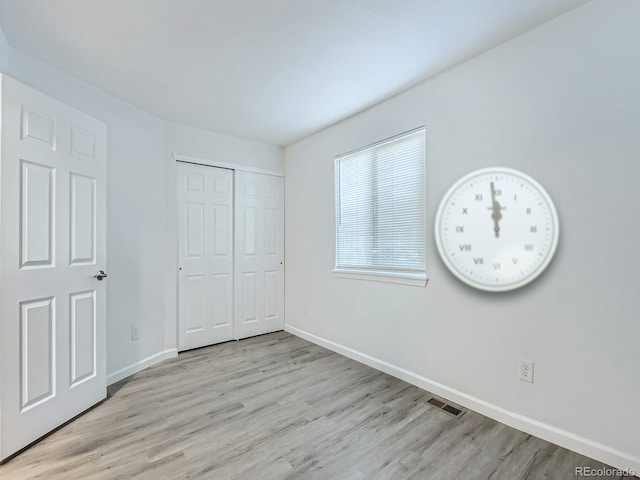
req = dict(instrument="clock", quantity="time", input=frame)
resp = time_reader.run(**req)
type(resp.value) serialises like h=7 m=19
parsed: h=11 m=59
